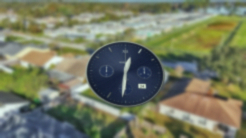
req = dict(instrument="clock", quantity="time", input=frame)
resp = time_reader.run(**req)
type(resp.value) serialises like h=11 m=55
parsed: h=12 m=31
